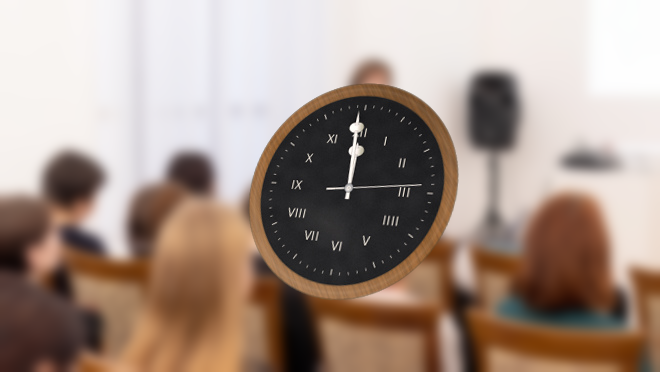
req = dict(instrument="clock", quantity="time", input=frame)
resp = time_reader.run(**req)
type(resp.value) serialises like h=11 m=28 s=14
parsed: h=11 m=59 s=14
